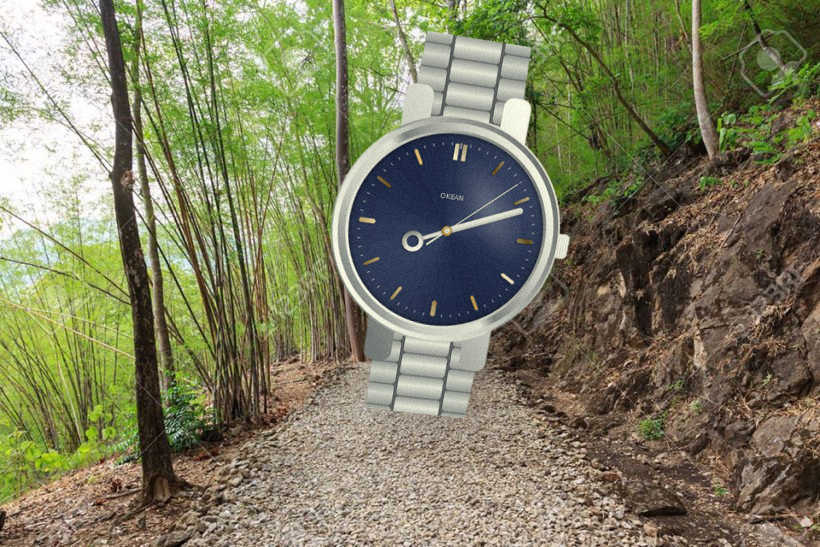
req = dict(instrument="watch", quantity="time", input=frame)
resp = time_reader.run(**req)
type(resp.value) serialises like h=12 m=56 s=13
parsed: h=8 m=11 s=8
